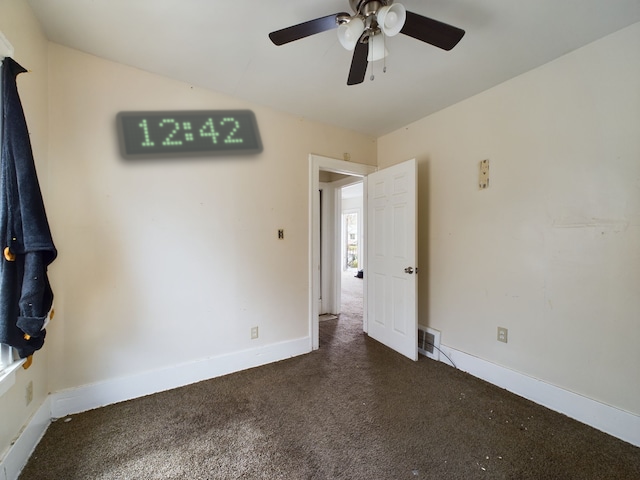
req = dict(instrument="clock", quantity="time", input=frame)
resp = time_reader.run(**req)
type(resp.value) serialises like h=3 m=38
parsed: h=12 m=42
